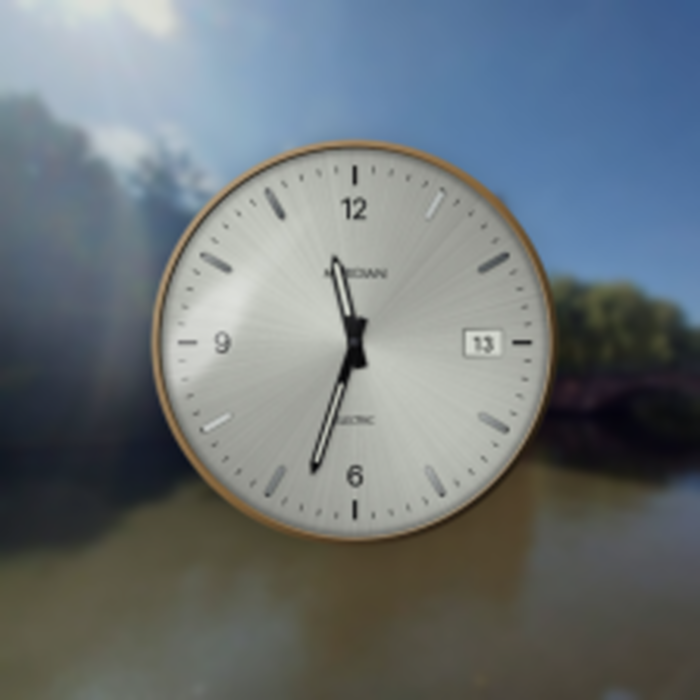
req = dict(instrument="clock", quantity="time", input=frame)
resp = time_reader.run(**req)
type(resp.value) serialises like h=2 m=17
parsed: h=11 m=33
